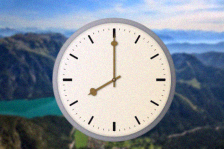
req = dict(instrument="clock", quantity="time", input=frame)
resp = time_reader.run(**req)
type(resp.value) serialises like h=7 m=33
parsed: h=8 m=0
